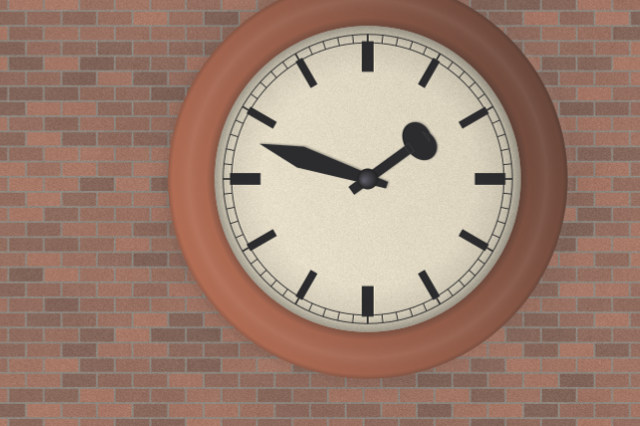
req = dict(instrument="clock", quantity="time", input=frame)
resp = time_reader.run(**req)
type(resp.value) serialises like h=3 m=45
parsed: h=1 m=48
